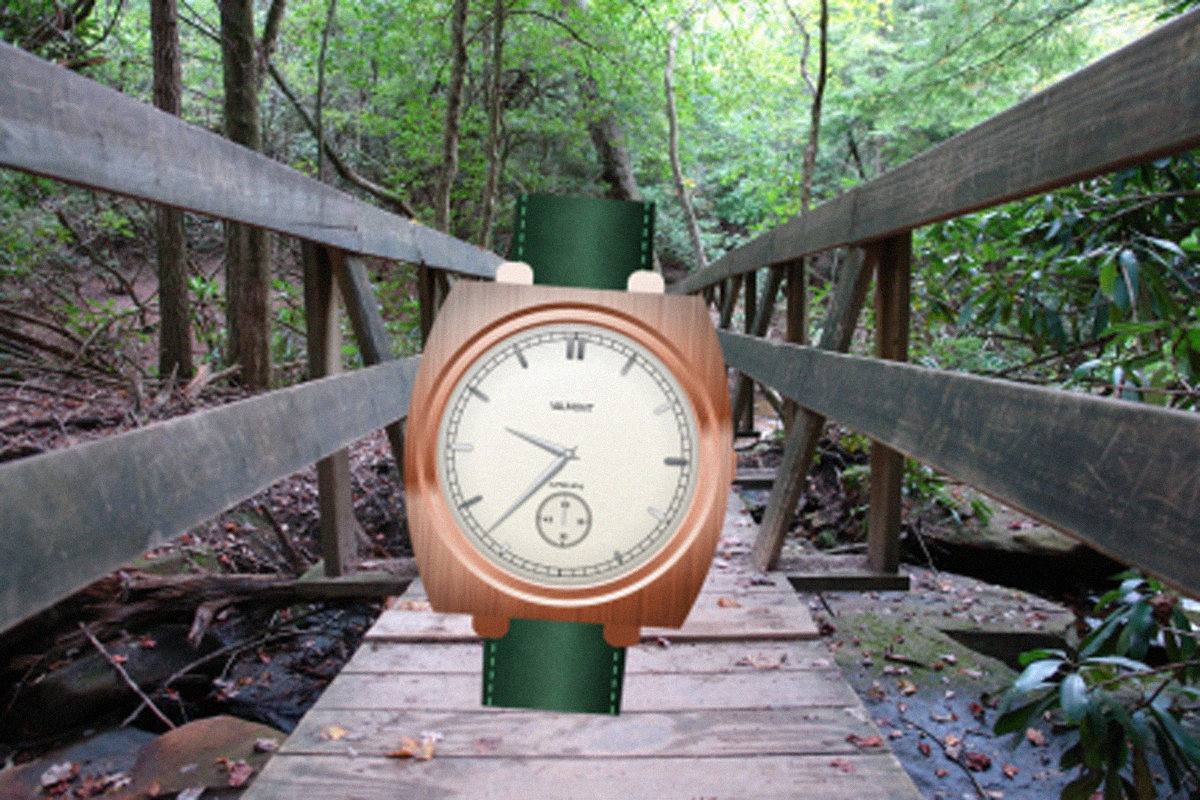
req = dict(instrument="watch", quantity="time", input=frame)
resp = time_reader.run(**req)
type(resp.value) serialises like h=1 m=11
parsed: h=9 m=37
